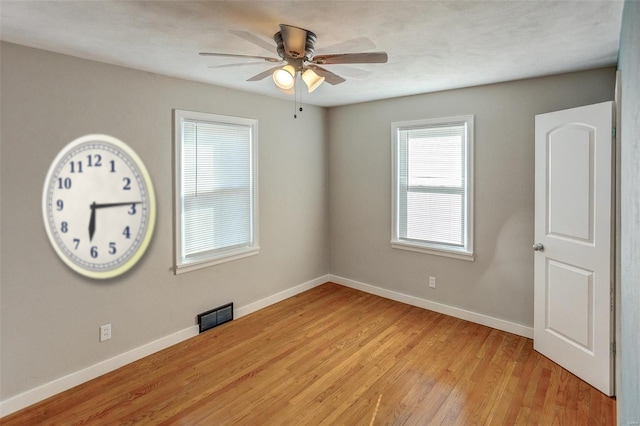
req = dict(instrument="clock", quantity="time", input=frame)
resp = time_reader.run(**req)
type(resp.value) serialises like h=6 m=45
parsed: h=6 m=14
